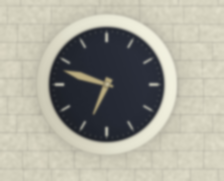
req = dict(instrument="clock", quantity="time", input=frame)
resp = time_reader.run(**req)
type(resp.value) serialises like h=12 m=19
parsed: h=6 m=48
